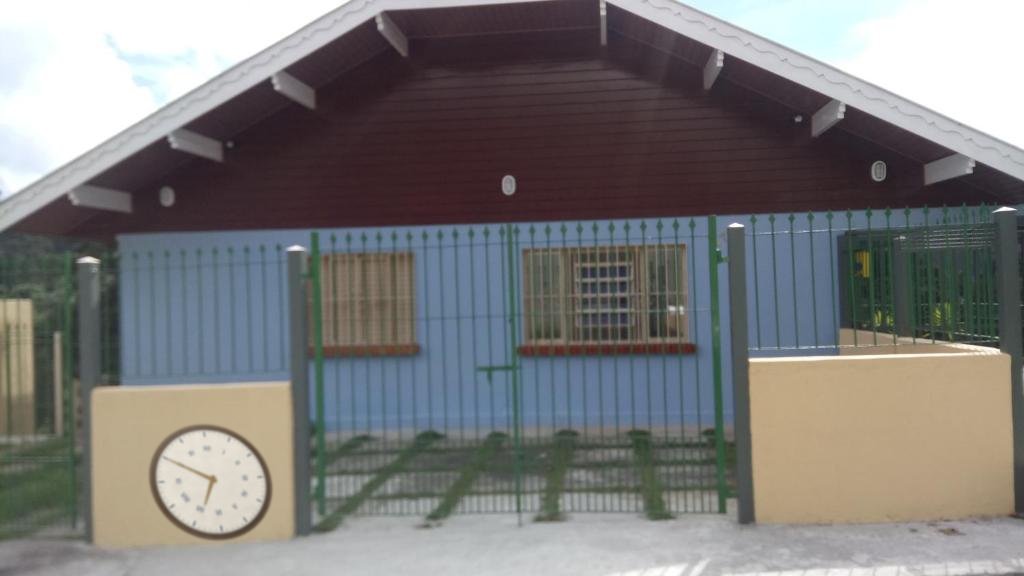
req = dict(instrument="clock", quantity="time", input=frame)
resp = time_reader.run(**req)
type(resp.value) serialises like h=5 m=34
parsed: h=6 m=50
